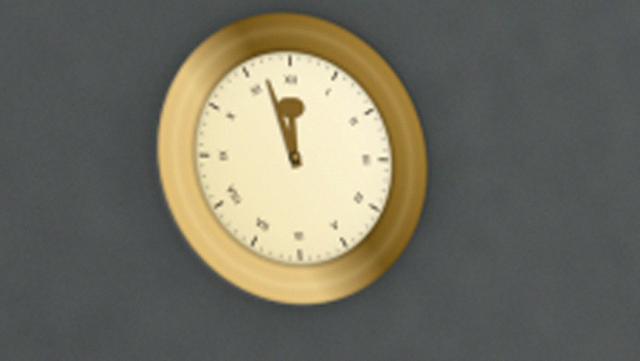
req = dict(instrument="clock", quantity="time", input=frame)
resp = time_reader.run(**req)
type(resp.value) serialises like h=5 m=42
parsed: h=11 m=57
